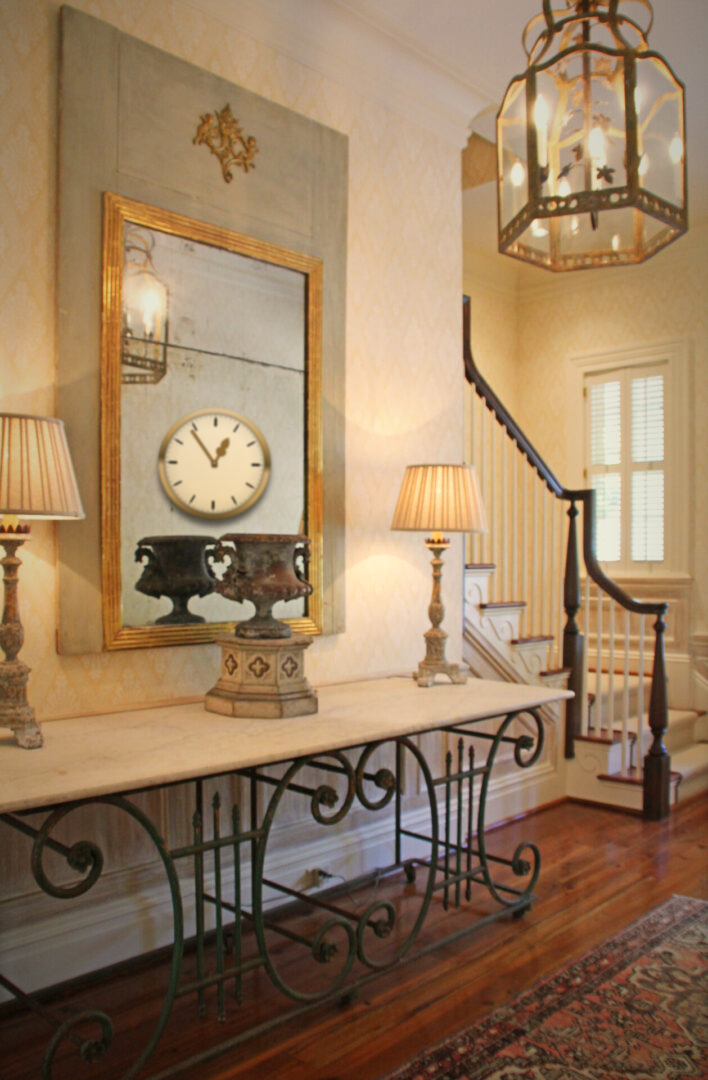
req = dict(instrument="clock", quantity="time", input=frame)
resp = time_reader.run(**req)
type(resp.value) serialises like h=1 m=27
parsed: h=12 m=54
